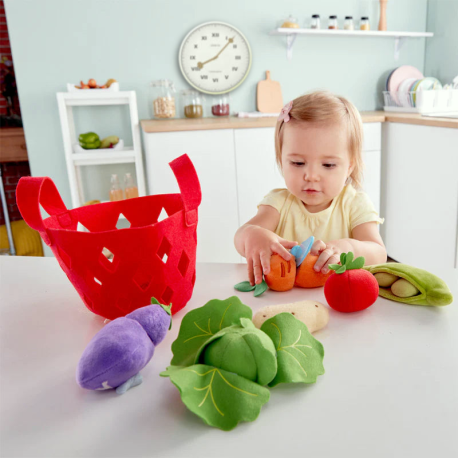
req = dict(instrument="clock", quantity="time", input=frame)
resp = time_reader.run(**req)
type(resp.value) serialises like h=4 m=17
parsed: h=8 m=7
